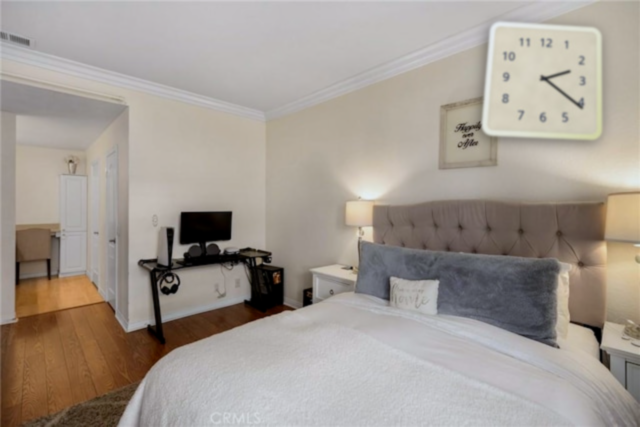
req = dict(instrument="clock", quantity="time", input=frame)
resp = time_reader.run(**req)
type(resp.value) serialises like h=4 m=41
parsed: h=2 m=21
